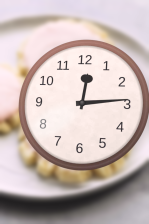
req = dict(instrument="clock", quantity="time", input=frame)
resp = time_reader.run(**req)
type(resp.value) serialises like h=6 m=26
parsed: h=12 m=14
